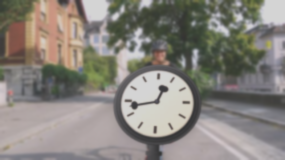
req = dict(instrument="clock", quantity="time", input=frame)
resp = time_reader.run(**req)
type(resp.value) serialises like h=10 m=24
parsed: h=12 m=43
